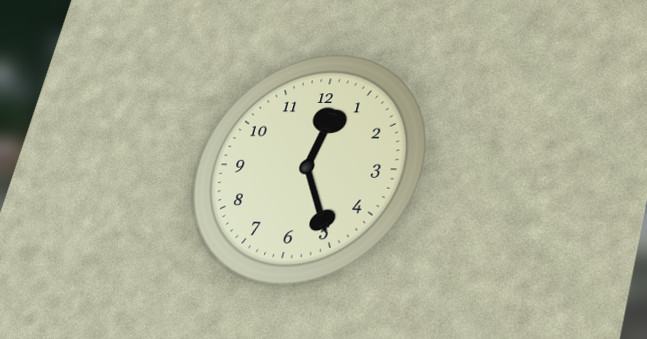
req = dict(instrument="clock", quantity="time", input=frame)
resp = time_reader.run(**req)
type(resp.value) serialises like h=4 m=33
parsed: h=12 m=25
